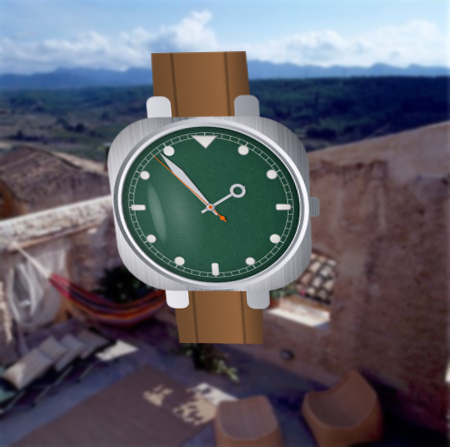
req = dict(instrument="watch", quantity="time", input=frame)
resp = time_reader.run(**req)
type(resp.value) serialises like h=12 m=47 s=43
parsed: h=1 m=53 s=53
